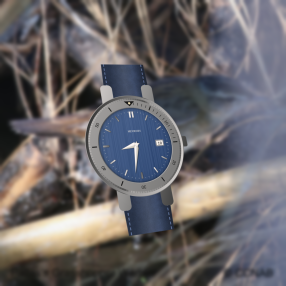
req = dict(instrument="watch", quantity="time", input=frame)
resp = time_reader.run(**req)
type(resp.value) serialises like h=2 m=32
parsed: h=8 m=32
